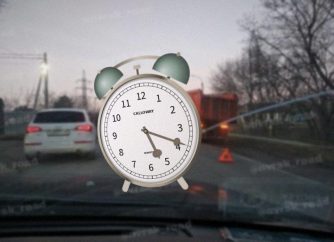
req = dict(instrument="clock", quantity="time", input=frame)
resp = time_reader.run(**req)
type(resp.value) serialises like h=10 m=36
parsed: h=5 m=19
